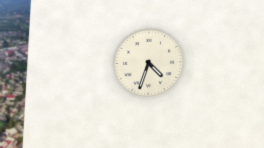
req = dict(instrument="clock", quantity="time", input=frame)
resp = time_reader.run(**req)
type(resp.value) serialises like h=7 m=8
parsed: h=4 m=33
